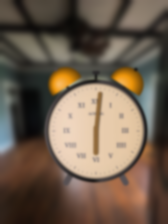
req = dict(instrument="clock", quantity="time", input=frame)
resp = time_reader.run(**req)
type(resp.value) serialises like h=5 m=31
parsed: h=6 m=1
